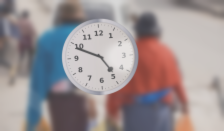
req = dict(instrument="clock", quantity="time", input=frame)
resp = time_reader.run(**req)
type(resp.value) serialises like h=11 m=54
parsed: h=4 m=49
